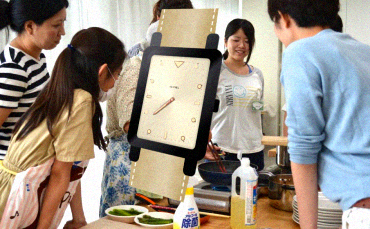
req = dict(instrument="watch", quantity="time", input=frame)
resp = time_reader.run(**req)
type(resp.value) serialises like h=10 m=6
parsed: h=7 m=38
